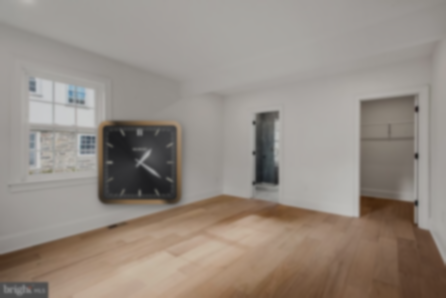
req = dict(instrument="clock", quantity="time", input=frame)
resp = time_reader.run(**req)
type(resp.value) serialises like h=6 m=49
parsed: h=1 m=21
